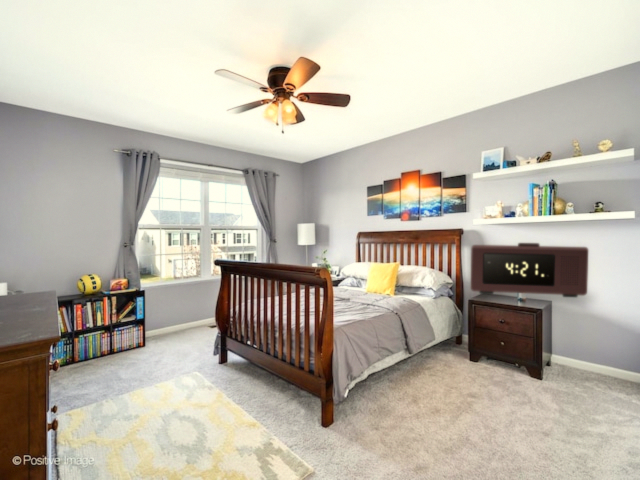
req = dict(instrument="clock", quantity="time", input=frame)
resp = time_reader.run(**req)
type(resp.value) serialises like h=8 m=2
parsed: h=4 m=21
